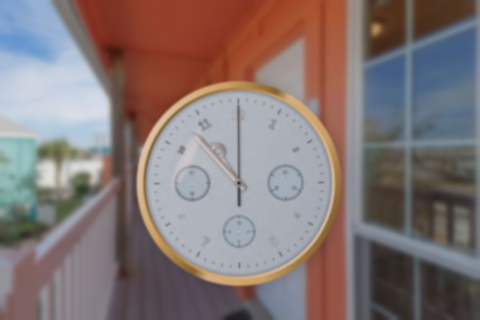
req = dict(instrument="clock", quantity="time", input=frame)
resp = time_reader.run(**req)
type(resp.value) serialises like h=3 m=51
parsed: h=10 m=53
